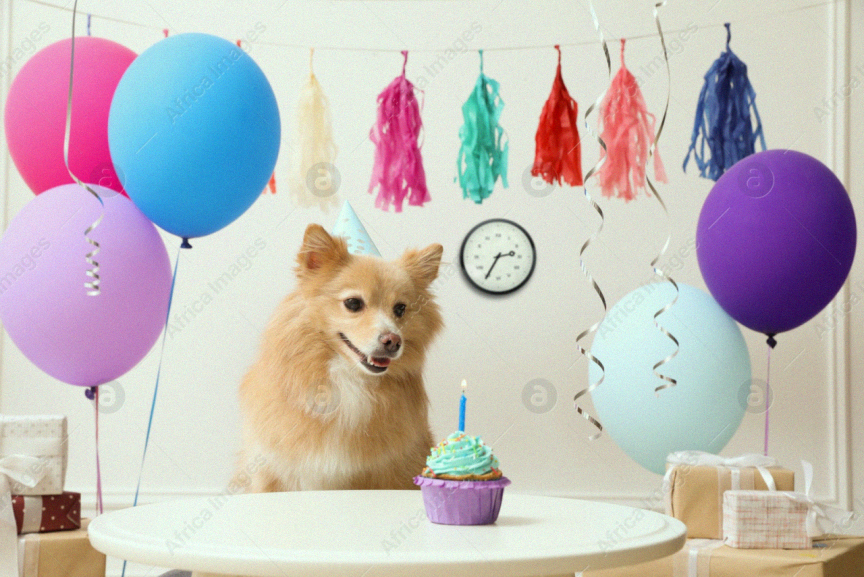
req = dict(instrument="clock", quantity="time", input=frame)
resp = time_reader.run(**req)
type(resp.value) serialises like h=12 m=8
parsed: h=2 m=35
